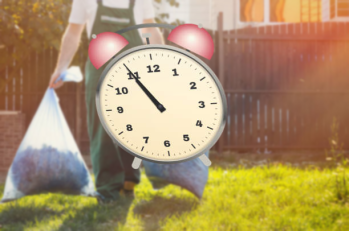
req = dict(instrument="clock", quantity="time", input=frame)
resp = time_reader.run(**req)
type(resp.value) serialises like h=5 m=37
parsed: h=10 m=55
